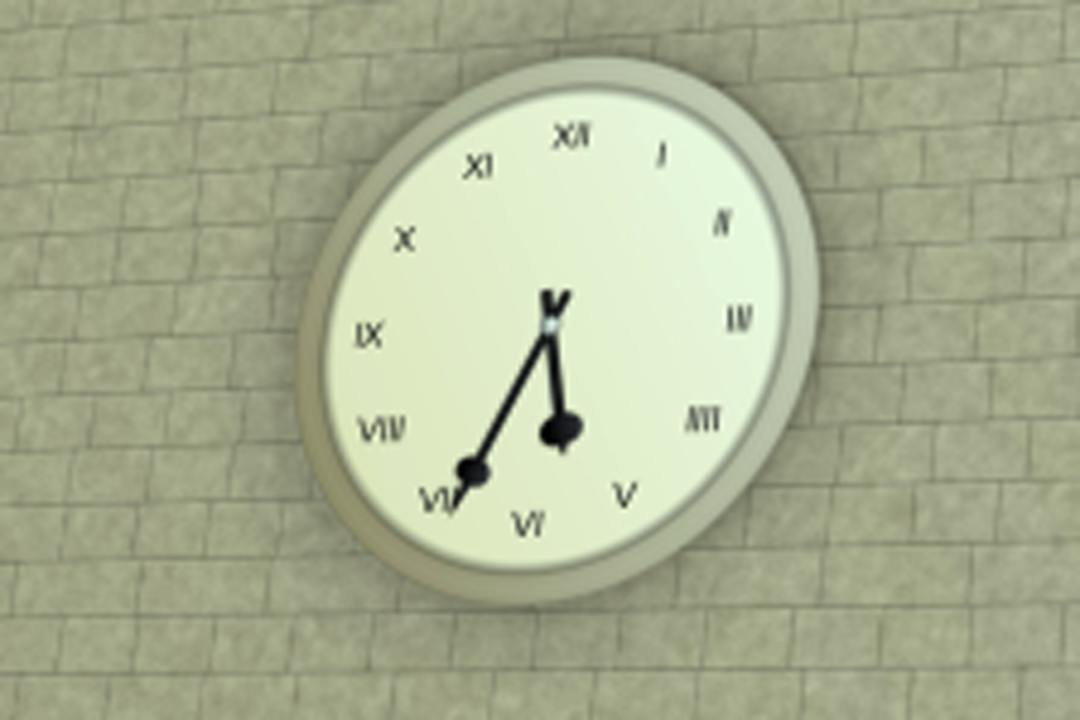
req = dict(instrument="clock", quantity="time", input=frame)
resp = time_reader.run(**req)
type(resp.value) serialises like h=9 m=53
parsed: h=5 m=34
